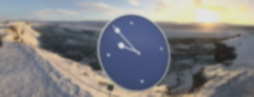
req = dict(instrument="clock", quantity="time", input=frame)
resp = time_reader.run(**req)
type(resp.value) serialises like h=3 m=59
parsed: h=9 m=54
